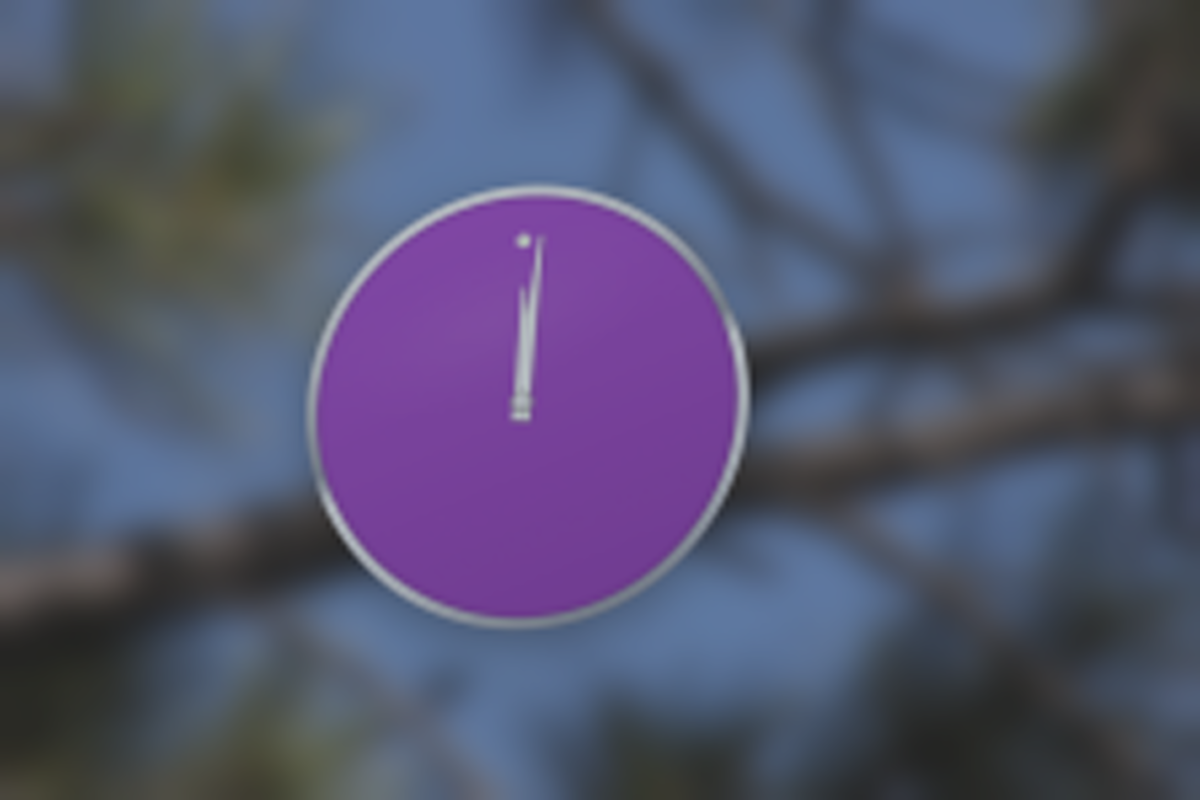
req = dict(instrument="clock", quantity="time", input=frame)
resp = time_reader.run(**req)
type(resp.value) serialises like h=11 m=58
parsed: h=12 m=1
